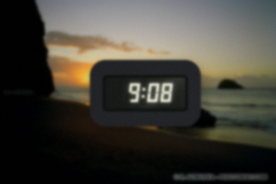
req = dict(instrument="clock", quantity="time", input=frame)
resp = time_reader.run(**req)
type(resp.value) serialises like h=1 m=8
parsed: h=9 m=8
